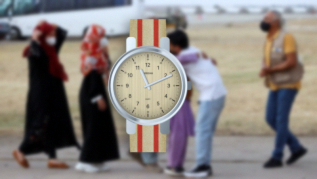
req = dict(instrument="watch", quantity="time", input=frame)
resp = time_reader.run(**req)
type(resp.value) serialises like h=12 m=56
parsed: h=11 m=11
